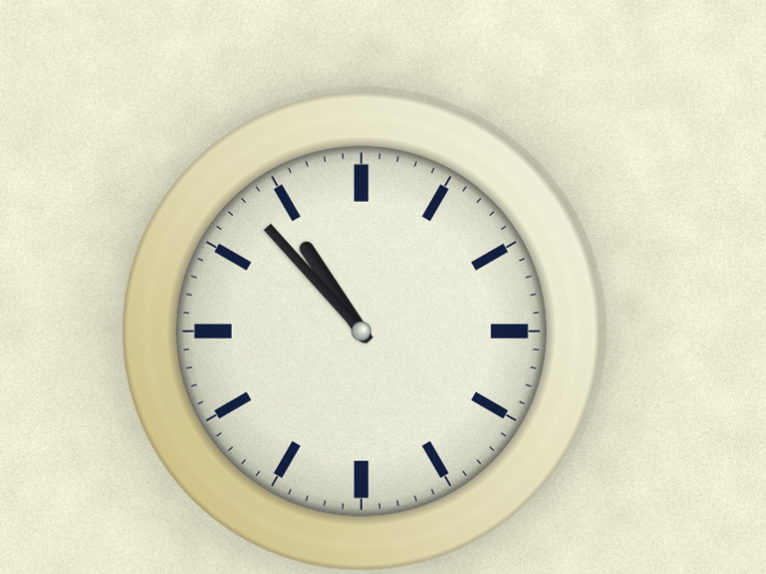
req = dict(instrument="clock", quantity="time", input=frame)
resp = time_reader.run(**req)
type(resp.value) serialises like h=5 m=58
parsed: h=10 m=53
